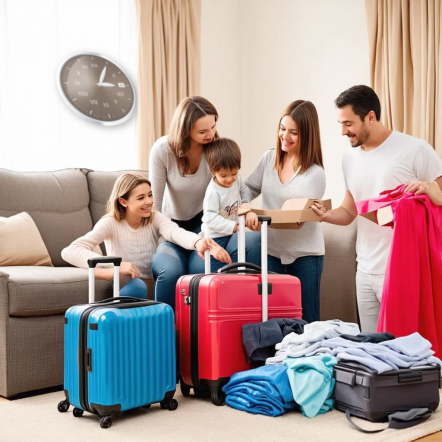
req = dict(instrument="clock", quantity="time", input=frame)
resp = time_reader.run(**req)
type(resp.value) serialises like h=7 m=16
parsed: h=3 m=5
